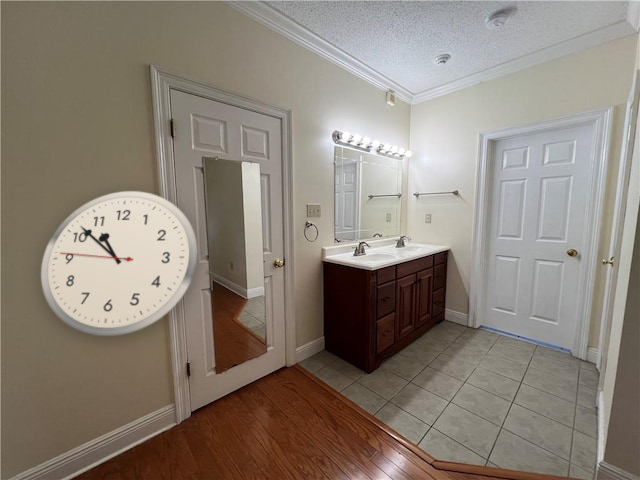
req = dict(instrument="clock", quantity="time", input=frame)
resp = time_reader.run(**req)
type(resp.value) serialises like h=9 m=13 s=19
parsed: h=10 m=51 s=46
